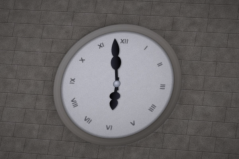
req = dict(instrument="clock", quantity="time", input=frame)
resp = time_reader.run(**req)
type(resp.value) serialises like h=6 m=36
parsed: h=5 m=58
